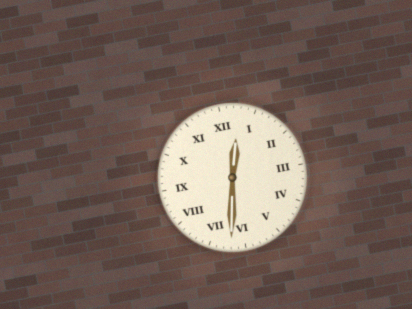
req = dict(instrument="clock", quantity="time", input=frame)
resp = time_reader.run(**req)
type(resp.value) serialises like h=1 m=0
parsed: h=12 m=32
